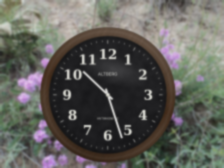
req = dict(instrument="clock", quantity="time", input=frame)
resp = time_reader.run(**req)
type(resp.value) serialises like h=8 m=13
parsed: h=10 m=27
